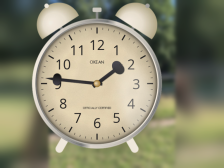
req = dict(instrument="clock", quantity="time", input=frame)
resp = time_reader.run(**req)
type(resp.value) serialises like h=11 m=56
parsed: h=1 m=46
